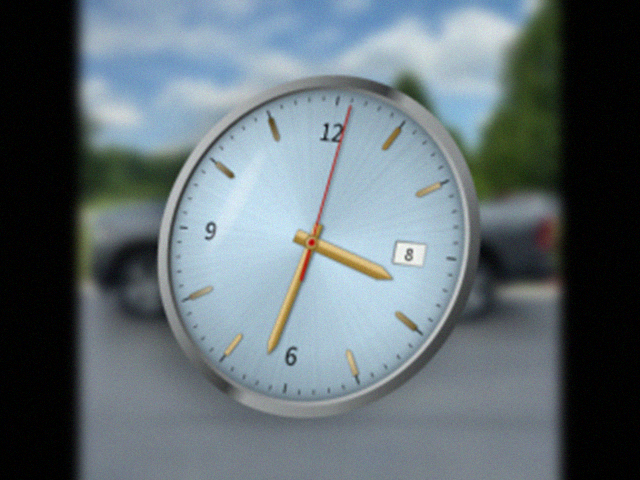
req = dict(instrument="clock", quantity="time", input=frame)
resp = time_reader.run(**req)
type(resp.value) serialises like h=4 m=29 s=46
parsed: h=3 m=32 s=1
